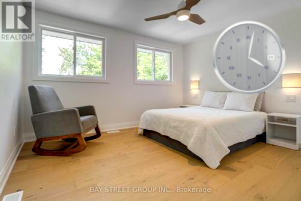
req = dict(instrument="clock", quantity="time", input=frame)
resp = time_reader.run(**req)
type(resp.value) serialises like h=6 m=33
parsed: h=4 m=2
